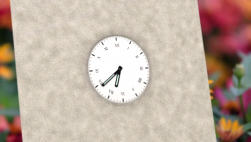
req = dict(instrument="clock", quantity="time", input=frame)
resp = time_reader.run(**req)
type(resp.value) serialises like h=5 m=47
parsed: h=6 m=39
